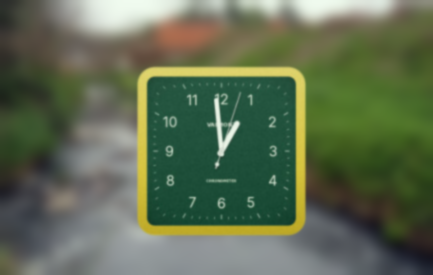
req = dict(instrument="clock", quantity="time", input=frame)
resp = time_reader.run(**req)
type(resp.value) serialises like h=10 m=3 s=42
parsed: h=12 m=59 s=3
